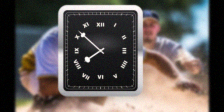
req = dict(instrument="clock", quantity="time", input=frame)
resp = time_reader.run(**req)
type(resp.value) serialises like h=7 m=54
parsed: h=7 m=52
